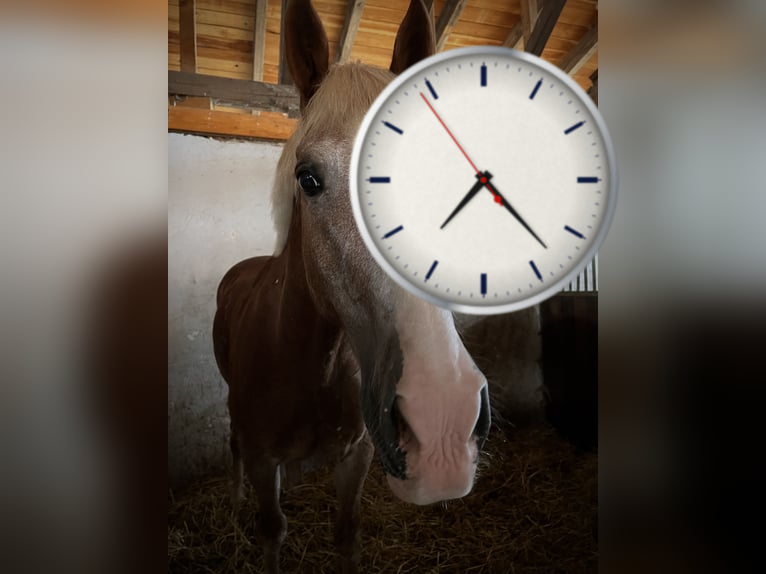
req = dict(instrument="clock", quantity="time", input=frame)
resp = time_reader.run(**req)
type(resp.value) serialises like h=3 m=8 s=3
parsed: h=7 m=22 s=54
